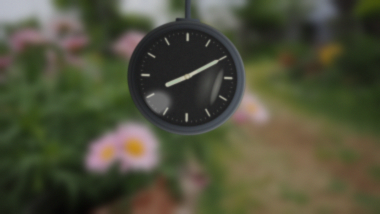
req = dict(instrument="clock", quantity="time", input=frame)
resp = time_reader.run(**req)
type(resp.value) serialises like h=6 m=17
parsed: h=8 m=10
